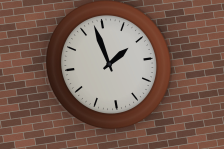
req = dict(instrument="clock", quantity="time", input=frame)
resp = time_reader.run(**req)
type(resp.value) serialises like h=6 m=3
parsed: h=1 m=58
